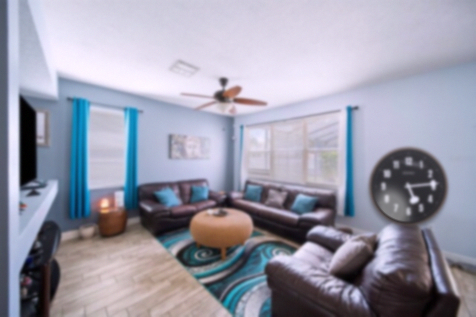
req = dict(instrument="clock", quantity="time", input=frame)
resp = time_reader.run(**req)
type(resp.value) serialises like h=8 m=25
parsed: h=5 m=14
